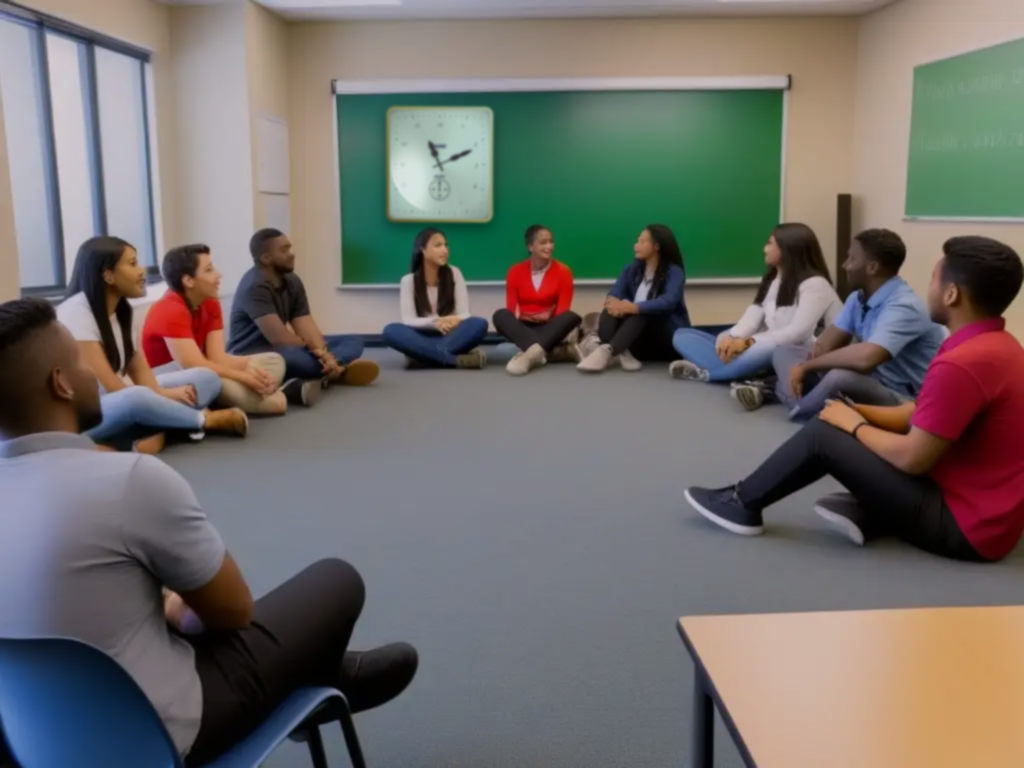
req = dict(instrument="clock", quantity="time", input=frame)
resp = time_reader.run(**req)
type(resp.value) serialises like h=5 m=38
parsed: h=11 m=11
